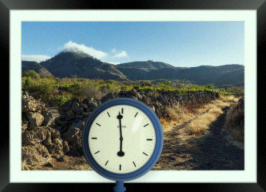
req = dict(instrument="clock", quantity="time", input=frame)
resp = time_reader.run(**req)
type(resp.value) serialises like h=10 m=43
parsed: h=5 m=59
